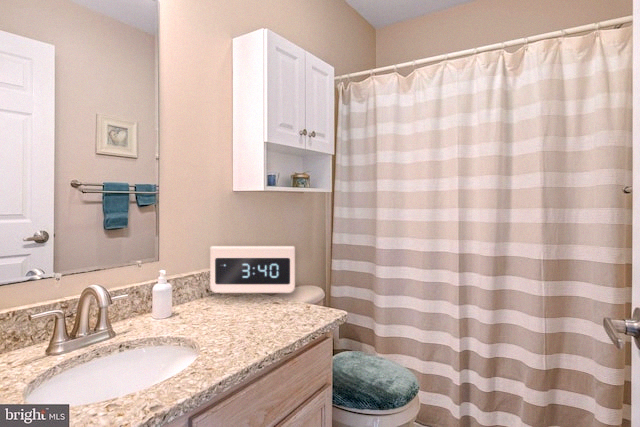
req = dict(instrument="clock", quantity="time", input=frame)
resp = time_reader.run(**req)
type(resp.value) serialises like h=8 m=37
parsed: h=3 m=40
